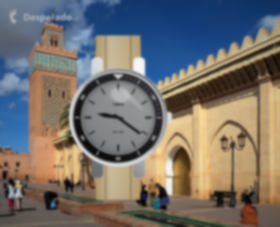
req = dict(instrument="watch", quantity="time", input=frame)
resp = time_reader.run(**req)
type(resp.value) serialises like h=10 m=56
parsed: h=9 m=21
